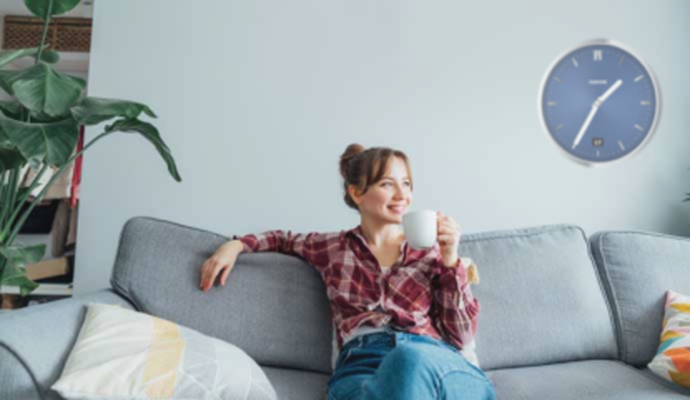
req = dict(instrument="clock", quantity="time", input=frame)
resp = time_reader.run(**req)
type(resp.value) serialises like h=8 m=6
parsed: h=1 m=35
